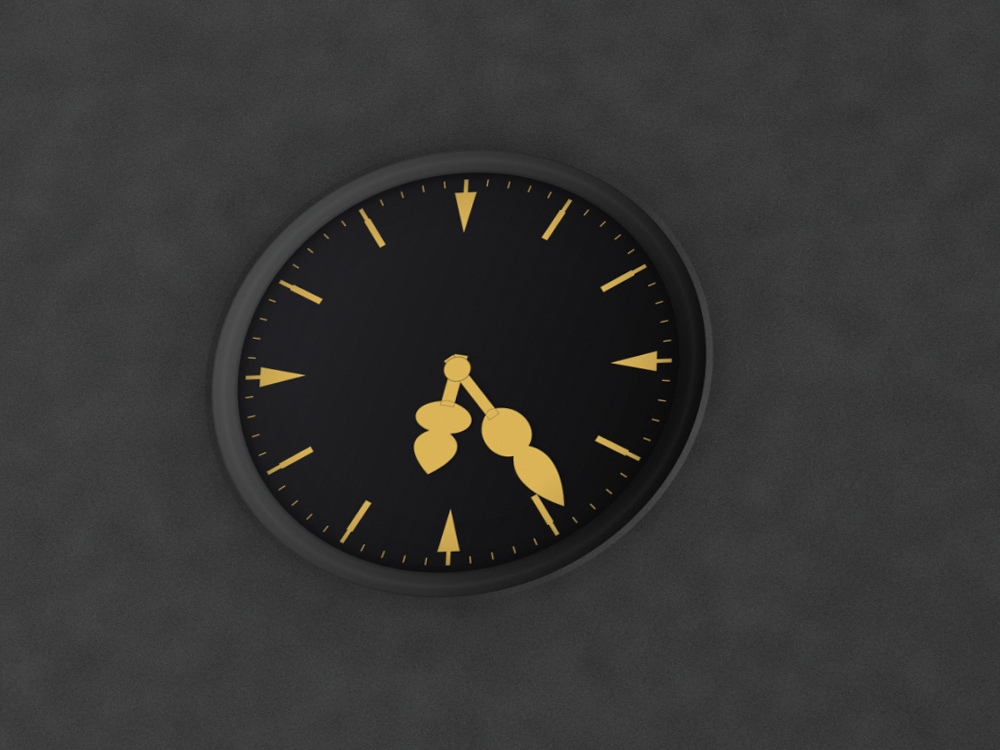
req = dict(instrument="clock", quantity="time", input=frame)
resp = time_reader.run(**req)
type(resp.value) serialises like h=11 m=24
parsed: h=6 m=24
